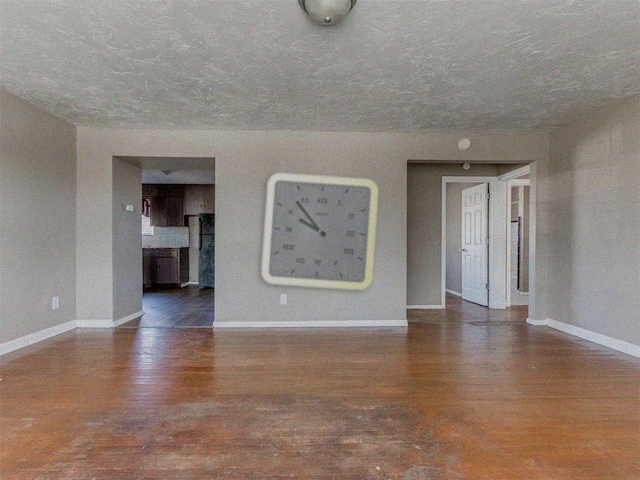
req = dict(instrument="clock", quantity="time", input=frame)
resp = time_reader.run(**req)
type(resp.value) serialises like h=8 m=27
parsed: h=9 m=53
